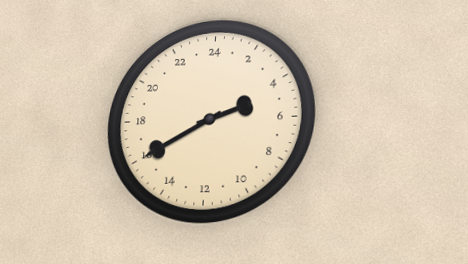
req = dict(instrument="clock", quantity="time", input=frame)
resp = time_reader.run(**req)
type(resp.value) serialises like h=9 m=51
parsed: h=4 m=40
